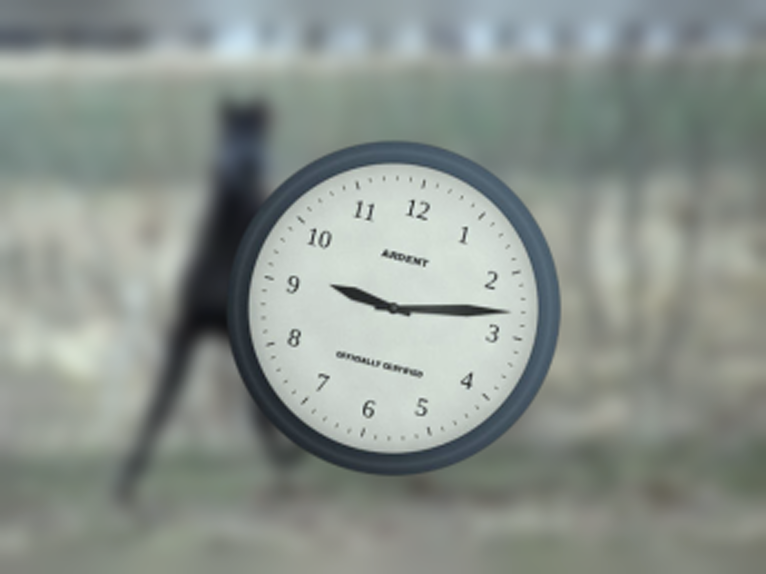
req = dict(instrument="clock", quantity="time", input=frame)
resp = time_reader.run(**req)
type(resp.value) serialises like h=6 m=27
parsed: h=9 m=13
